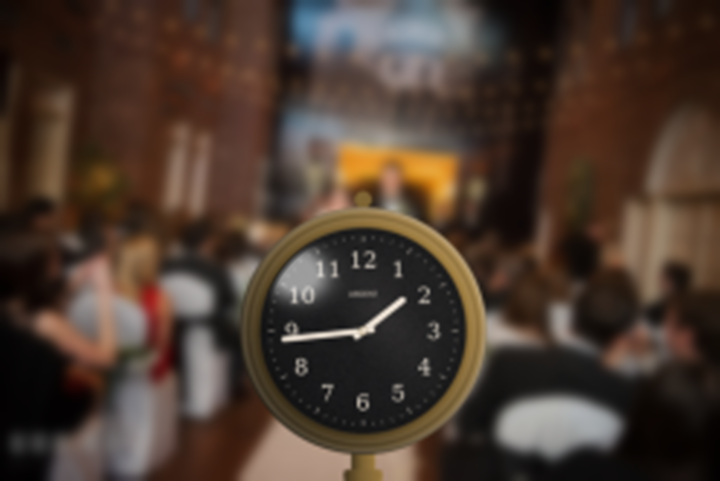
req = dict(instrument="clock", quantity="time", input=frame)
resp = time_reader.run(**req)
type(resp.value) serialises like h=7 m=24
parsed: h=1 m=44
